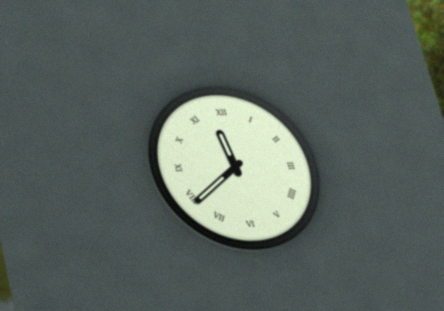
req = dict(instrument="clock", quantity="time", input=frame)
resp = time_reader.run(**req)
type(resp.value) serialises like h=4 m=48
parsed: h=11 m=39
